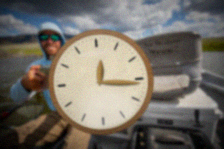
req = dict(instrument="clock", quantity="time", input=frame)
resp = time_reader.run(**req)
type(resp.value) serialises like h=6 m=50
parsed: h=12 m=16
